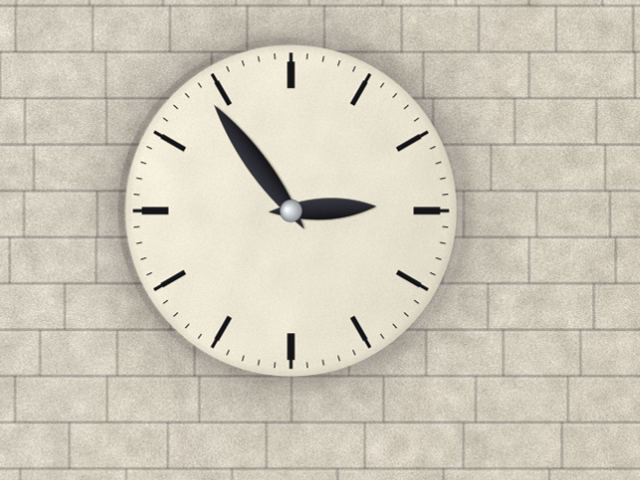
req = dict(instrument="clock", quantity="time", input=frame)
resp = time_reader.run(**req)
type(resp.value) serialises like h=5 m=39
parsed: h=2 m=54
